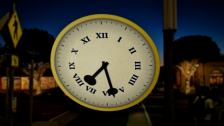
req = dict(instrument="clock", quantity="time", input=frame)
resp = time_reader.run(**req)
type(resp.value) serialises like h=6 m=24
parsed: h=7 m=28
